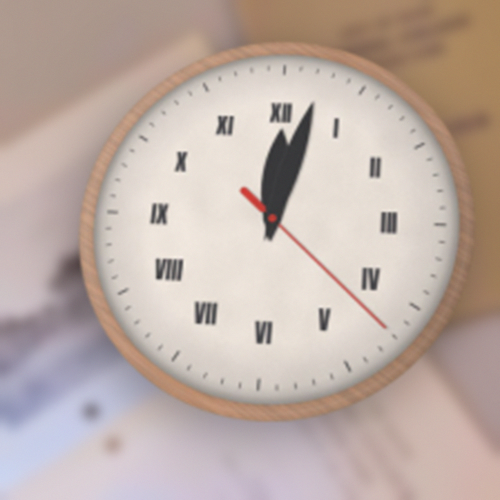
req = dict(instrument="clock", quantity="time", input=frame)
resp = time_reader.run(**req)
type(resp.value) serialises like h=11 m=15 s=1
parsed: h=12 m=2 s=22
